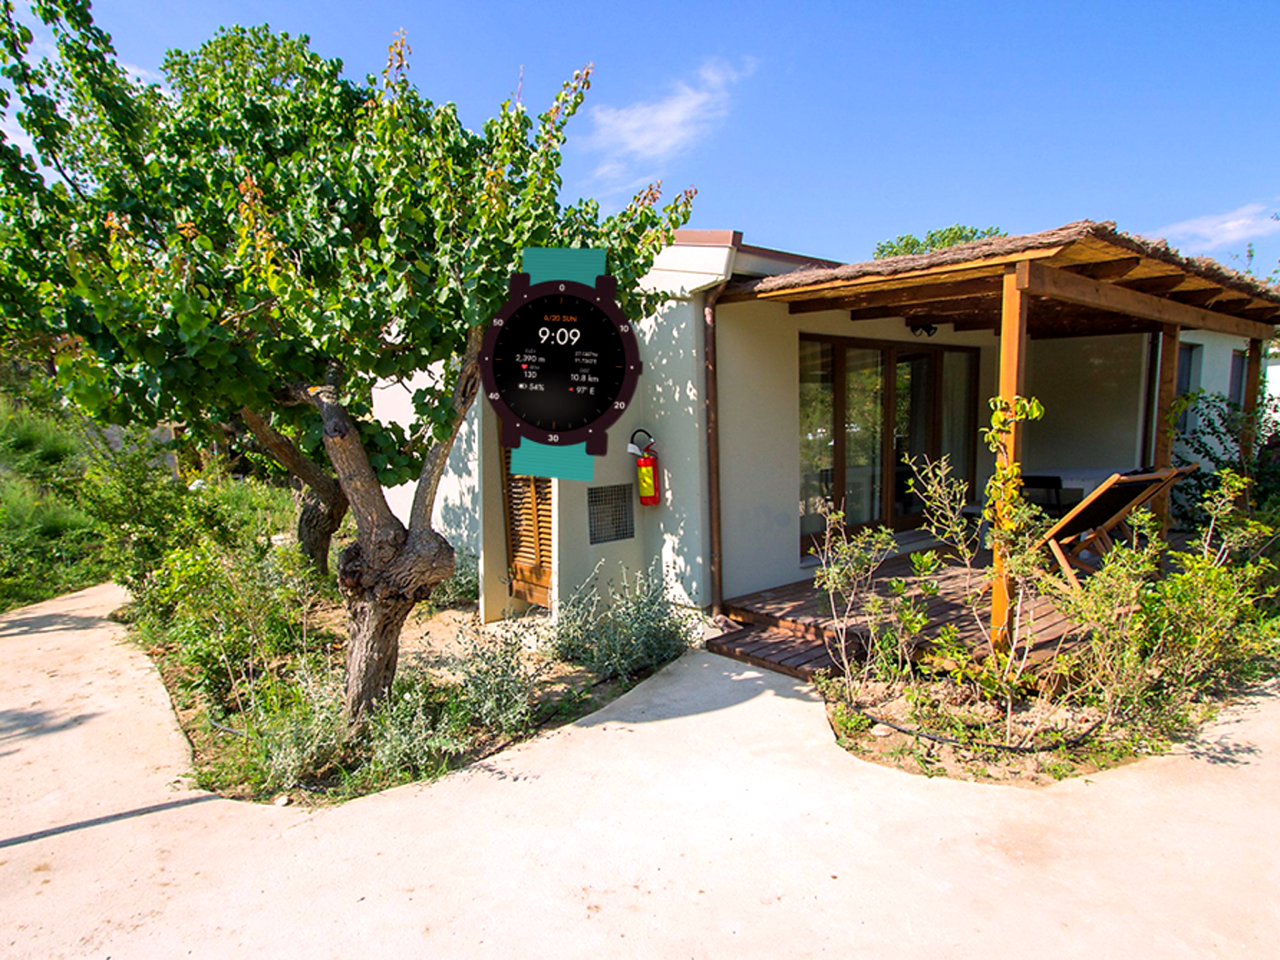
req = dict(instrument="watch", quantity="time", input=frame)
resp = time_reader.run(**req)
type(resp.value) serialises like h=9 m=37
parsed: h=9 m=9
